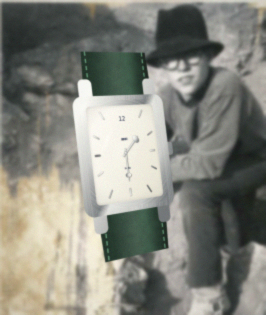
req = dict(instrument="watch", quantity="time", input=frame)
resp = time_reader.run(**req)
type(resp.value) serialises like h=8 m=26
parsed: h=1 m=30
